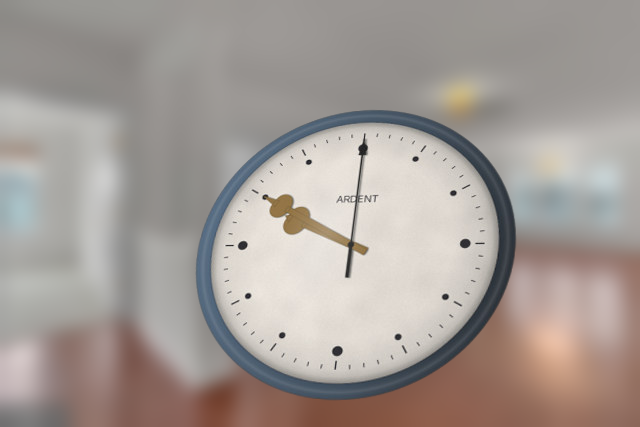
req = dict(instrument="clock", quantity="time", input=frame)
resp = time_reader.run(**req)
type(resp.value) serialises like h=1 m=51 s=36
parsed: h=9 m=50 s=0
